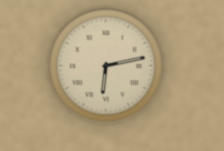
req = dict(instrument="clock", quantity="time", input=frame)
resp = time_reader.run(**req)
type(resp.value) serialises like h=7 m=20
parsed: h=6 m=13
